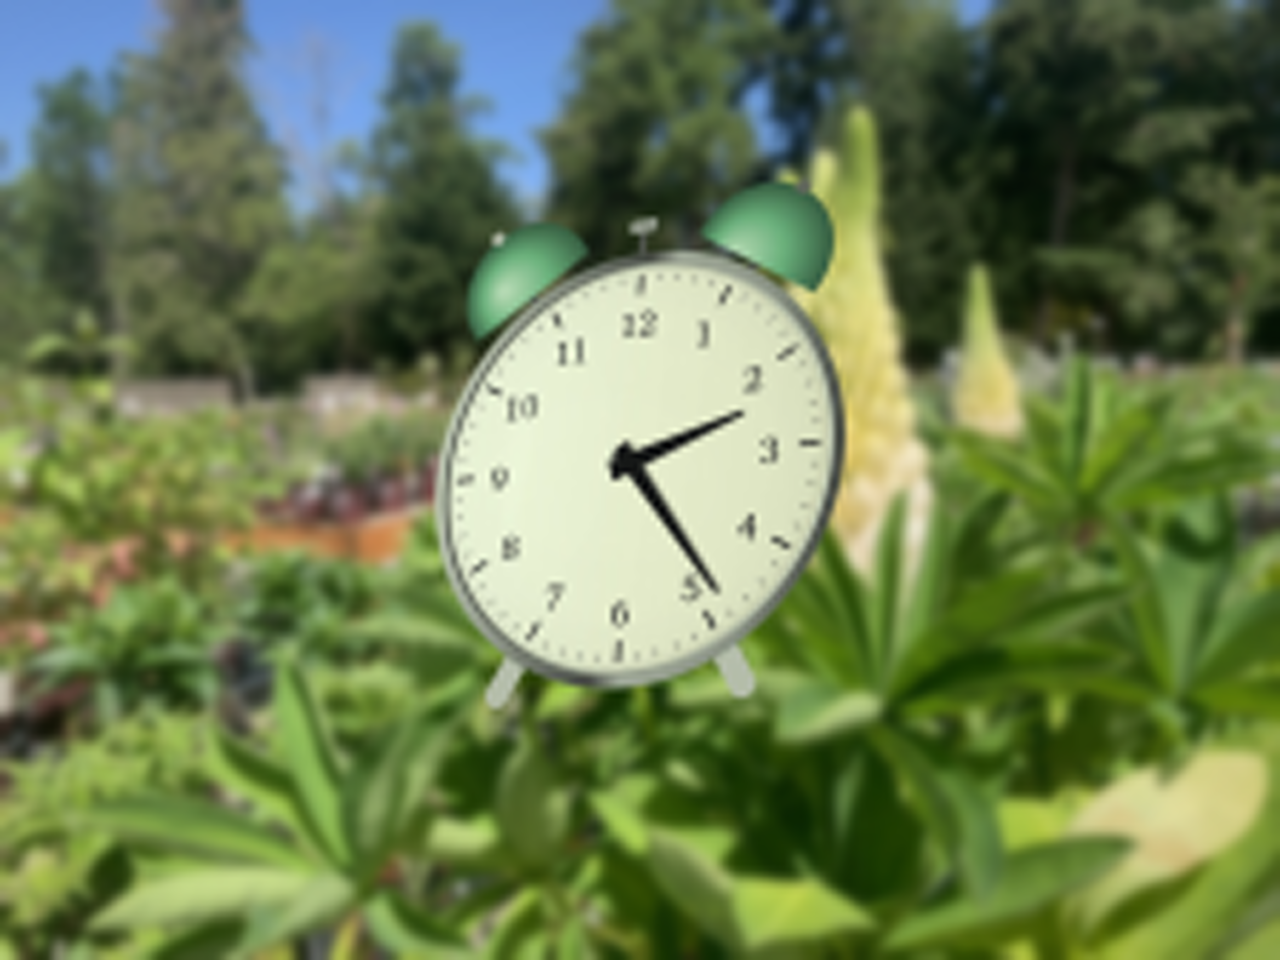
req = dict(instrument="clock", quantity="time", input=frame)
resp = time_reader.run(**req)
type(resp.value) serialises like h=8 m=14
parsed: h=2 m=24
